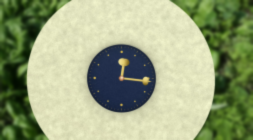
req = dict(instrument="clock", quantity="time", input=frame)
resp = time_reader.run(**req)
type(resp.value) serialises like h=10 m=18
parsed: h=12 m=16
